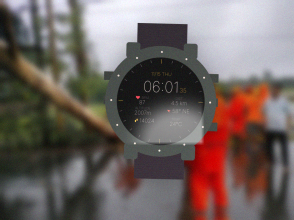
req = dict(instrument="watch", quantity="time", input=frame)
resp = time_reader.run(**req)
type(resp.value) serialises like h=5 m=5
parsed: h=6 m=1
